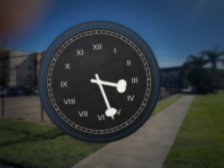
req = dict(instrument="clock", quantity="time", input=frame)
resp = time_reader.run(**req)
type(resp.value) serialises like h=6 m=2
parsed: h=3 m=27
